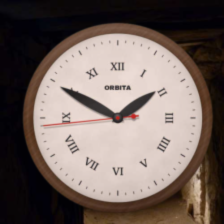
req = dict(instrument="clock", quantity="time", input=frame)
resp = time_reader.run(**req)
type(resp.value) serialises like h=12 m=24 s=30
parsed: h=1 m=49 s=44
